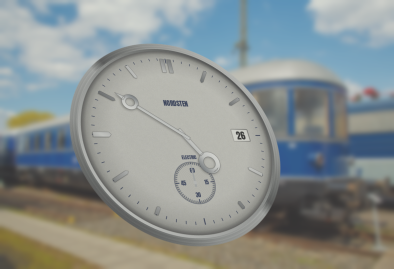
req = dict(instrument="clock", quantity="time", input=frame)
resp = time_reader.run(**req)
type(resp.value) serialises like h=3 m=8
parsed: h=4 m=51
